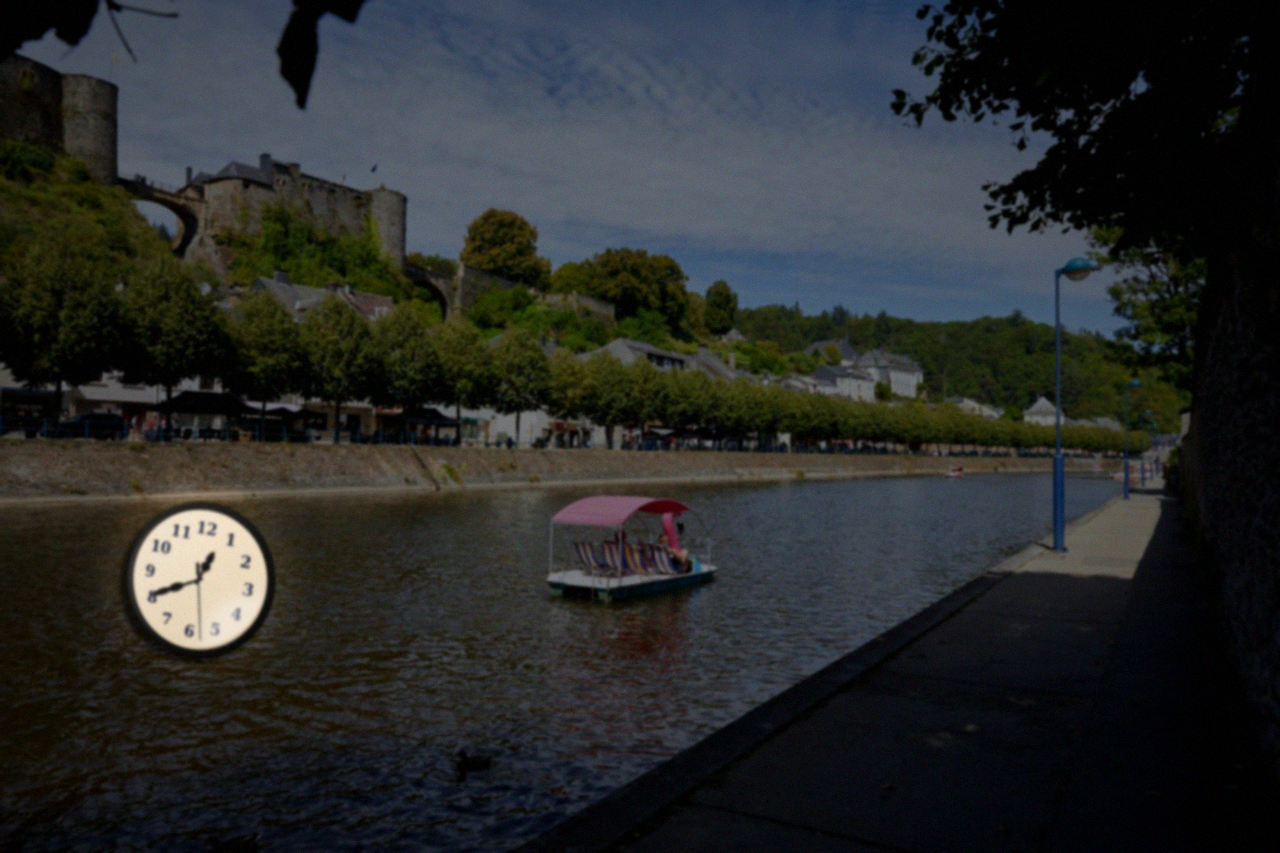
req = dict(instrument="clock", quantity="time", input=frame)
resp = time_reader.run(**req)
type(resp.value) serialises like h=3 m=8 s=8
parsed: h=12 m=40 s=28
